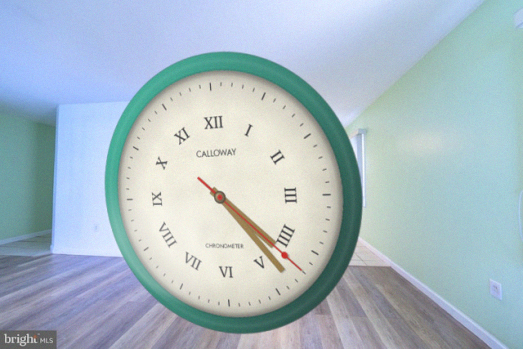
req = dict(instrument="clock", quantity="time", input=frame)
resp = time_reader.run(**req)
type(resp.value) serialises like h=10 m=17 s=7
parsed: h=4 m=23 s=22
